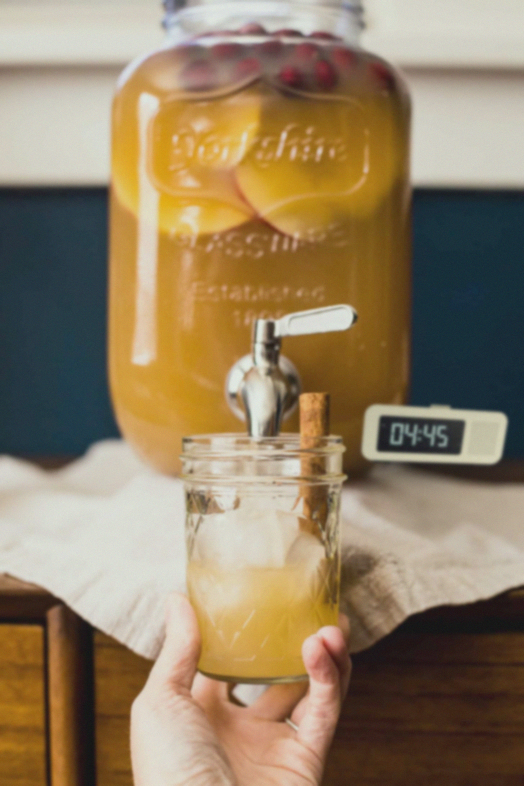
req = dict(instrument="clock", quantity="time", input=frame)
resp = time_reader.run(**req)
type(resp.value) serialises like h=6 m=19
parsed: h=4 m=45
